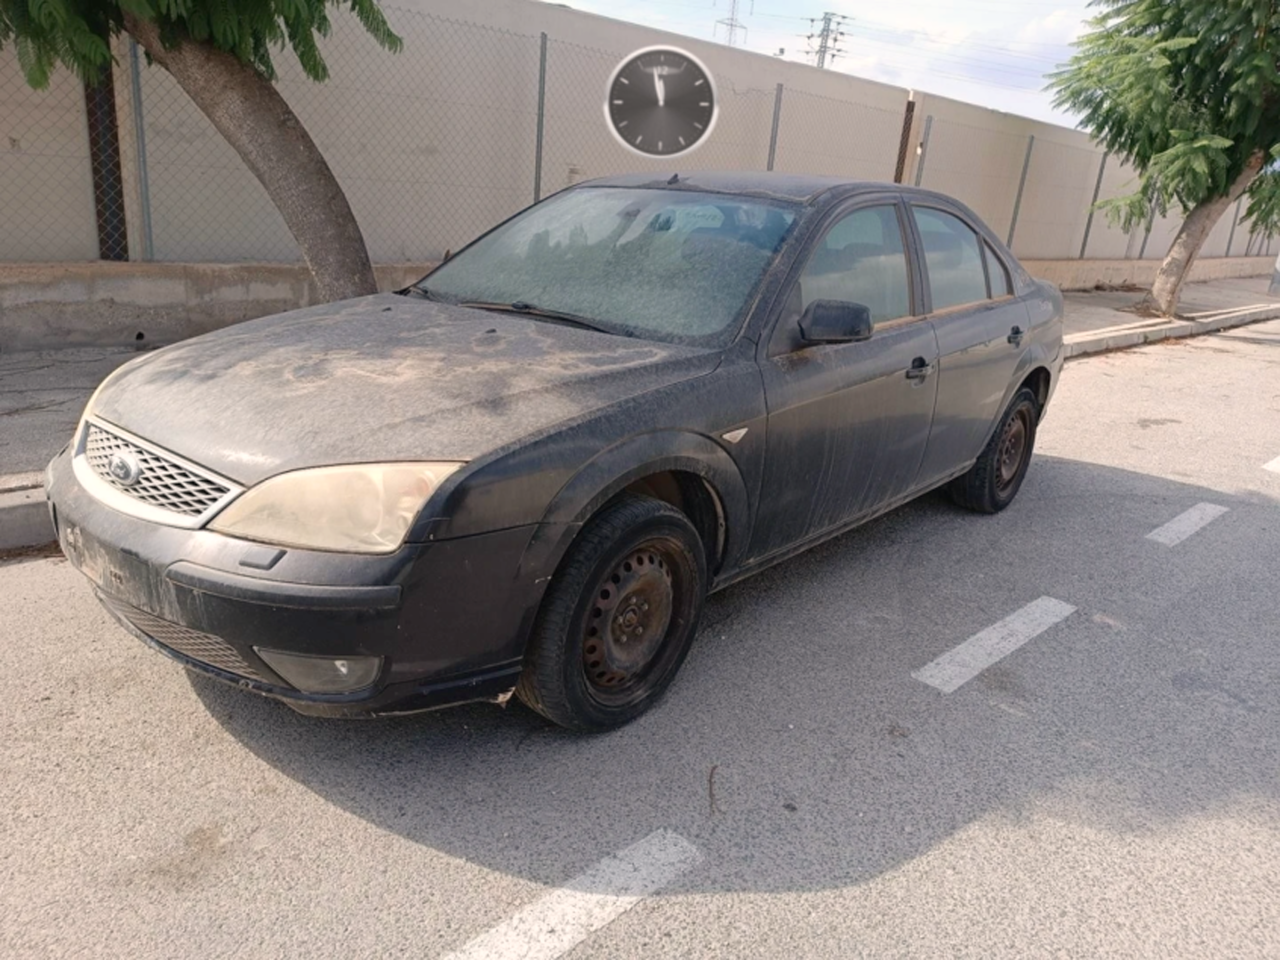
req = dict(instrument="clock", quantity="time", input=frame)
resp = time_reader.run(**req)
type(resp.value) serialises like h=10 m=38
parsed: h=11 m=58
